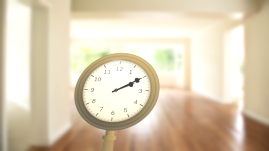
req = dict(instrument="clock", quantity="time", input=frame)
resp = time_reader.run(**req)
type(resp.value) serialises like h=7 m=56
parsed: h=2 m=10
